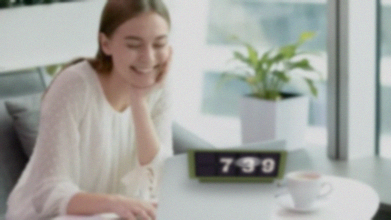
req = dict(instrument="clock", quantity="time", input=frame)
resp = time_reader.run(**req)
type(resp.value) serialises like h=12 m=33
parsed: h=7 m=39
